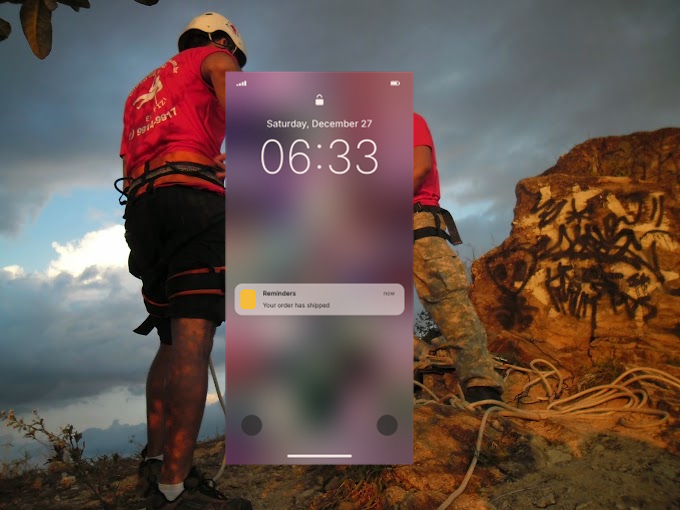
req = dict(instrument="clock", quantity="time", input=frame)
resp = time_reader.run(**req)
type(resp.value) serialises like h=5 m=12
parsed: h=6 m=33
